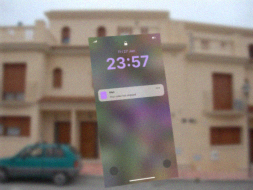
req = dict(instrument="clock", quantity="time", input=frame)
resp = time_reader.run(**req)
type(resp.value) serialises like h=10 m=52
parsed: h=23 m=57
